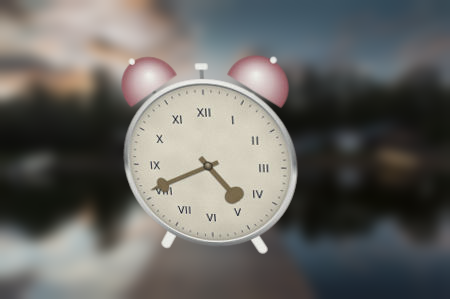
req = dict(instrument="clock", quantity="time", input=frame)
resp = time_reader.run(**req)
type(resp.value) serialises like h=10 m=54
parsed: h=4 m=41
